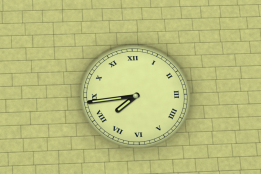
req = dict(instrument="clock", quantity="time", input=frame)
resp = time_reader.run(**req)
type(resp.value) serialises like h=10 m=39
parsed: h=7 m=44
